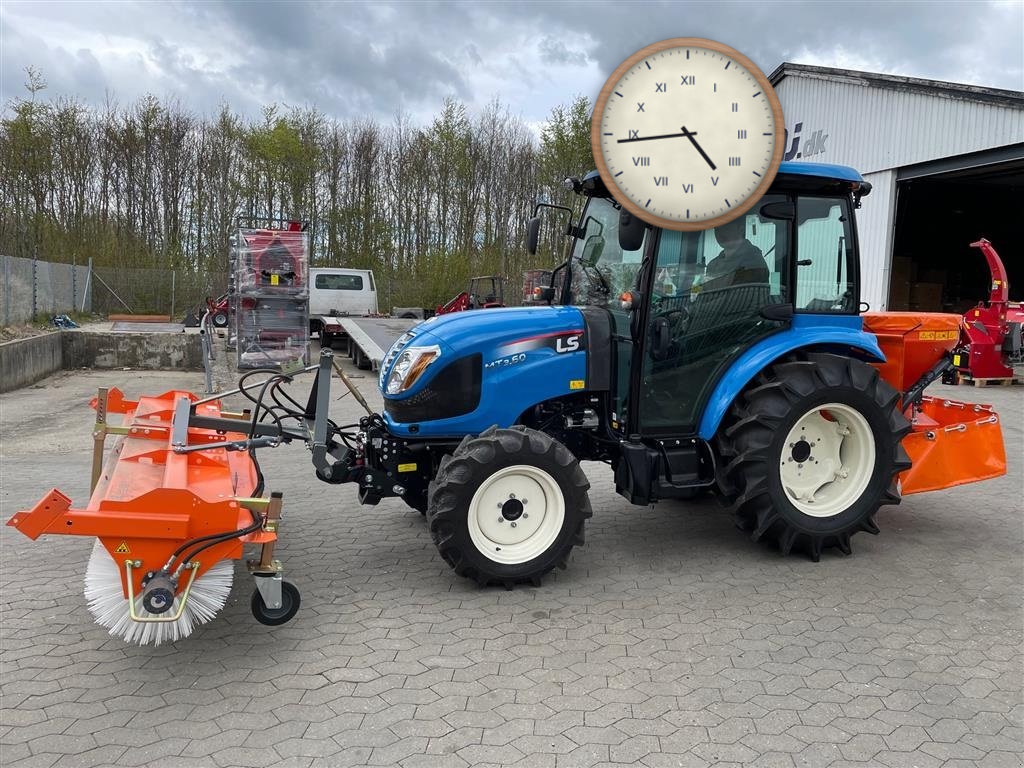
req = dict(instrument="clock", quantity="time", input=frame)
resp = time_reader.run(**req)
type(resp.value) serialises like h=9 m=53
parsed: h=4 m=44
